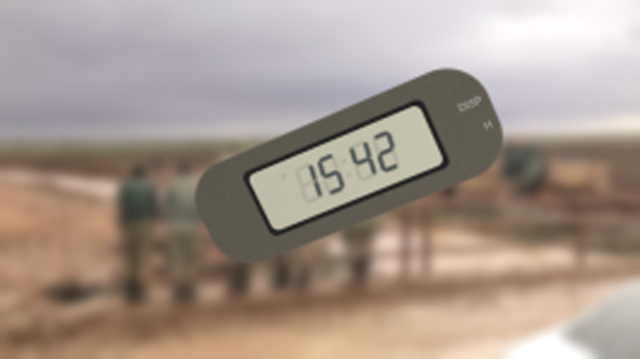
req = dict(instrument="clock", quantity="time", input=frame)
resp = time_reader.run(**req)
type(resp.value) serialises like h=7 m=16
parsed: h=15 m=42
